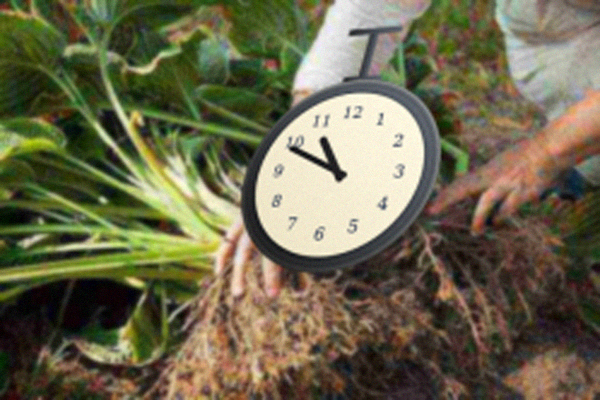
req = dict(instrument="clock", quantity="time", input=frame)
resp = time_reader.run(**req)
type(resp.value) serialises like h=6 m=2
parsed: h=10 m=49
